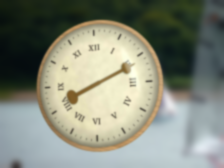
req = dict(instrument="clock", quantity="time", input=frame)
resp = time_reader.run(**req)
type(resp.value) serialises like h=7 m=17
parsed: h=8 m=11
